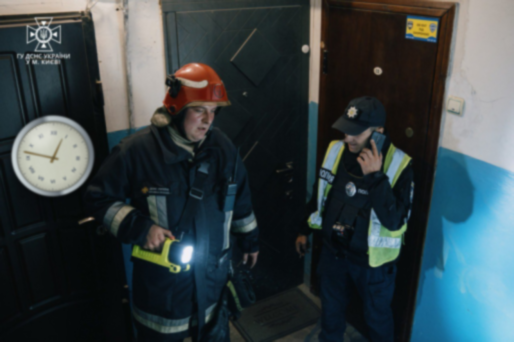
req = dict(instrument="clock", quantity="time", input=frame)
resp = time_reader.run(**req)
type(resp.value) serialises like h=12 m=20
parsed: h=12 m=47
